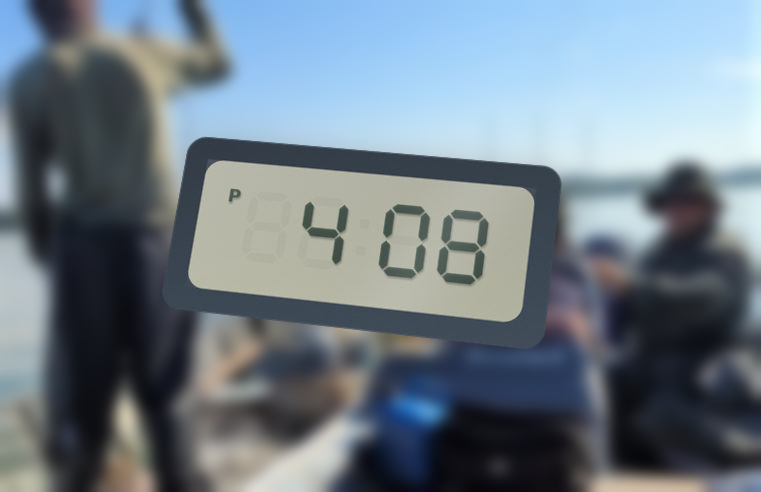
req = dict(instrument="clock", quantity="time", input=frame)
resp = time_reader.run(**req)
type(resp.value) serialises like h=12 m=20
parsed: h=4 m=8
